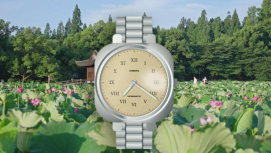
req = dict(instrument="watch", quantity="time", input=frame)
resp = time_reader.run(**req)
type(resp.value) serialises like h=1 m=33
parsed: h=7 m=21
